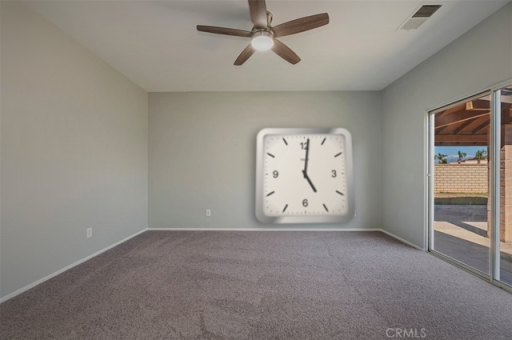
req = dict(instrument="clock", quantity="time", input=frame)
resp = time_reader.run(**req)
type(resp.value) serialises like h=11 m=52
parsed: h=5 m=1
